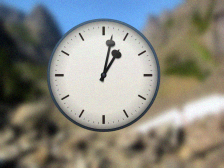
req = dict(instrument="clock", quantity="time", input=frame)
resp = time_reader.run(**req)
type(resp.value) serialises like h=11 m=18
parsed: h=1 m=2
